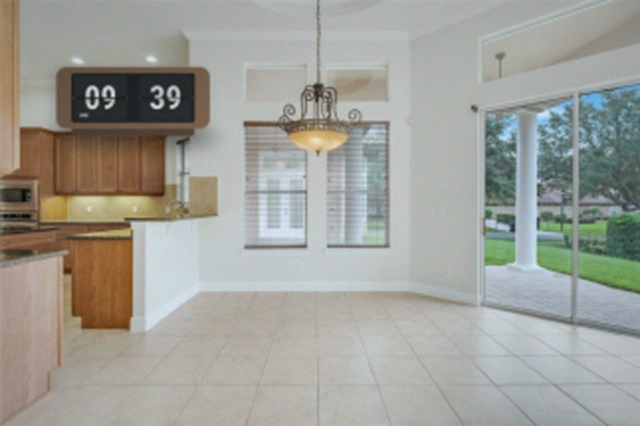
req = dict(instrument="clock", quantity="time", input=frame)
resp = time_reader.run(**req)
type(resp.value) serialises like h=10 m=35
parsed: h=9 m=39
